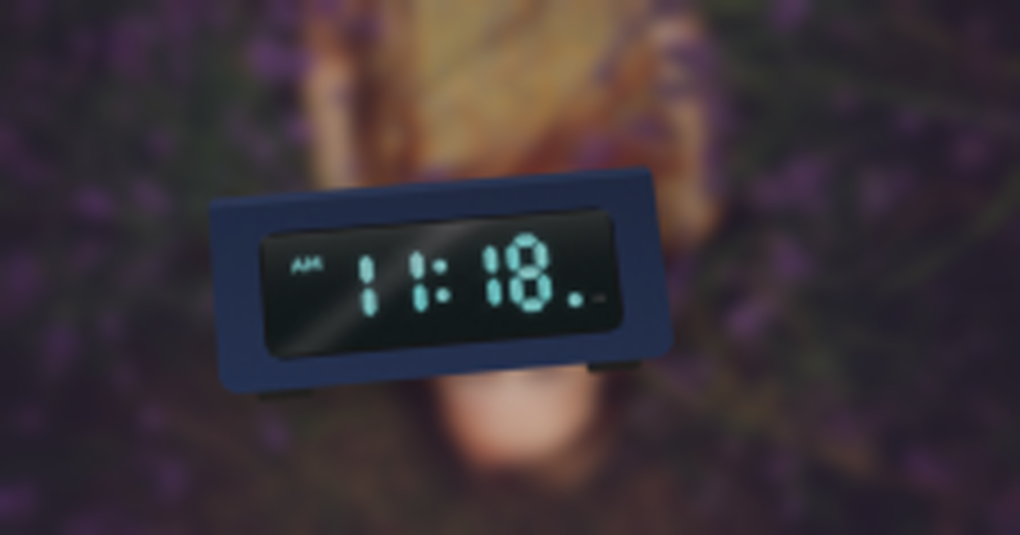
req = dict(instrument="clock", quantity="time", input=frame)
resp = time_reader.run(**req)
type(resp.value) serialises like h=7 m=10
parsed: h=11 m=18
